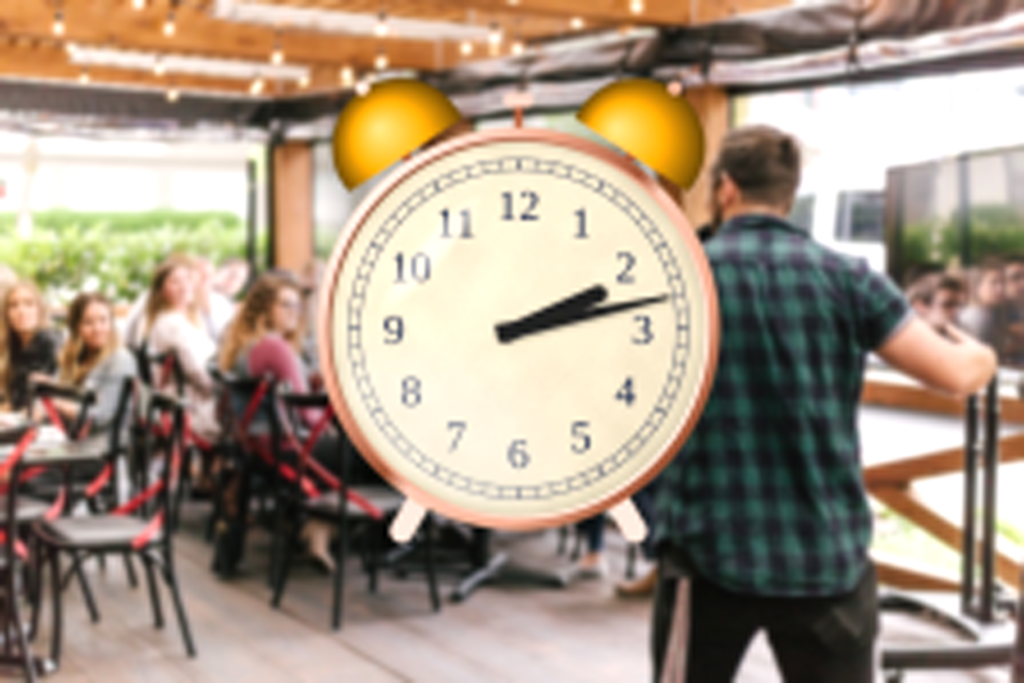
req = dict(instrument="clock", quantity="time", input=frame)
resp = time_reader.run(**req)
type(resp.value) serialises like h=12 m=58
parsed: h=2 m=13
